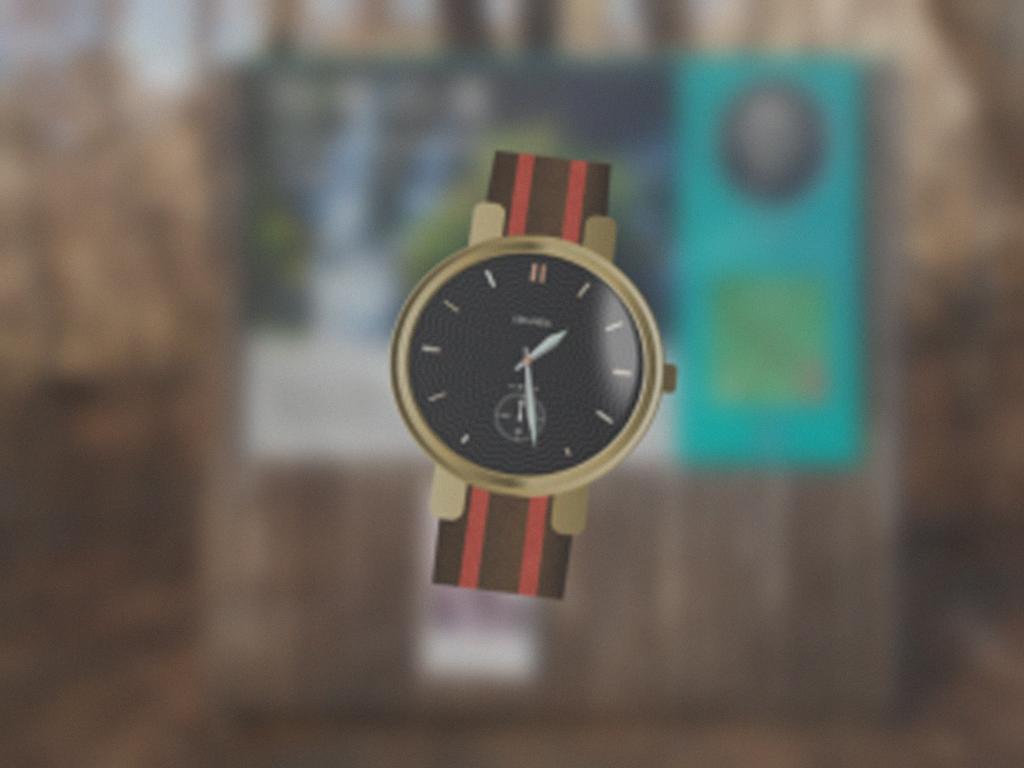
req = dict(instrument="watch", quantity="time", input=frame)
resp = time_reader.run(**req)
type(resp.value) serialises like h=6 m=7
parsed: h=1 m=28
